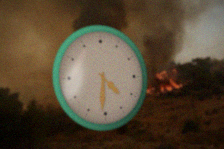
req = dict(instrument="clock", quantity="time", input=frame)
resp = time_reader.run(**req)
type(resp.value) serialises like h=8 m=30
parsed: h=4 m=31
